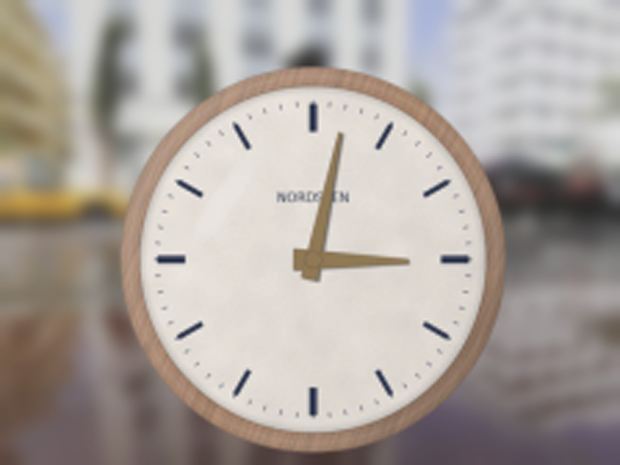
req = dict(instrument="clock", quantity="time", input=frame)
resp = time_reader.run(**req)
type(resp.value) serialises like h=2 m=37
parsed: h=3 m=2
